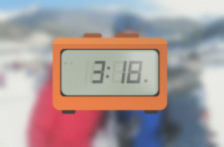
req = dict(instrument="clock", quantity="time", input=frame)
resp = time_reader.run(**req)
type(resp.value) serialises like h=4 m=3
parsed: h=3 m=18
